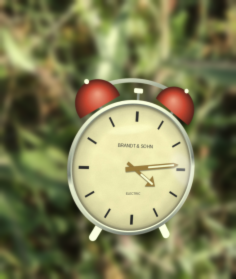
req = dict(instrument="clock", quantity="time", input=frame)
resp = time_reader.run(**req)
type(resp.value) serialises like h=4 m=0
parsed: h=4 m=14
